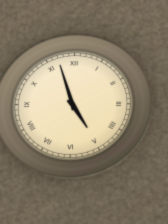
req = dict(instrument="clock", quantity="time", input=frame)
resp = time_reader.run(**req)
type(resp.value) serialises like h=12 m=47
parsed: h=4 m=57
